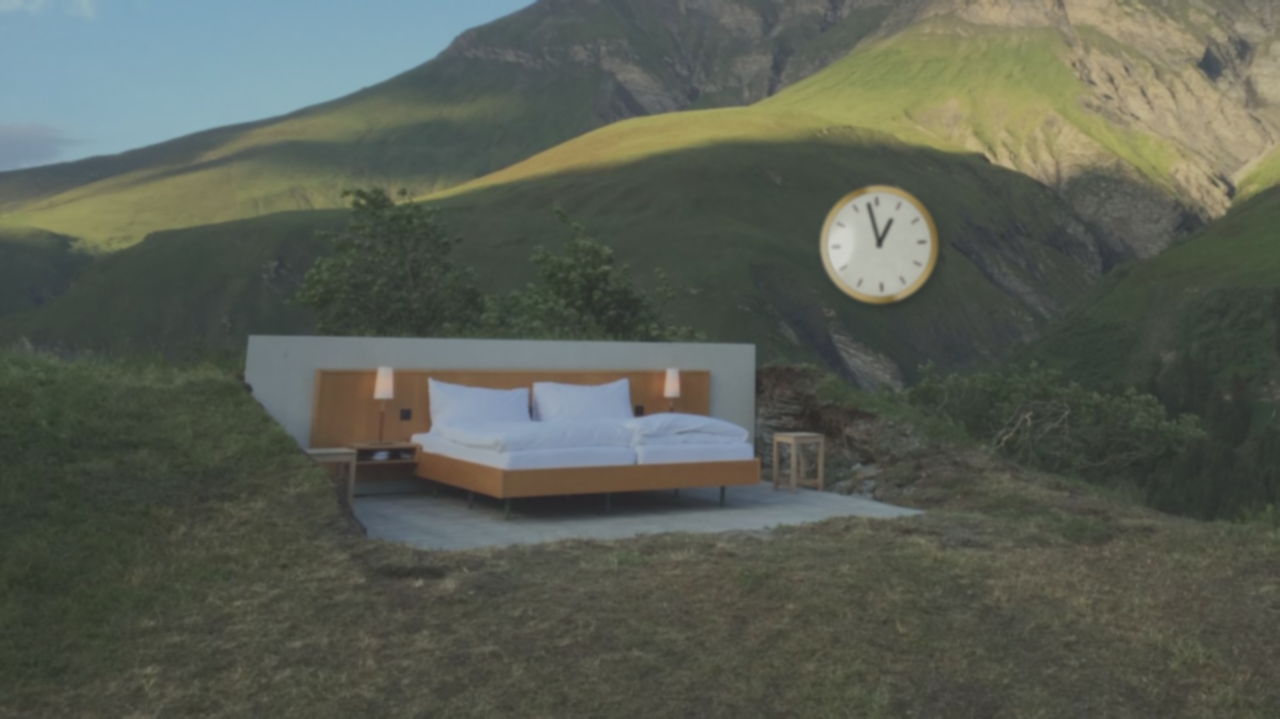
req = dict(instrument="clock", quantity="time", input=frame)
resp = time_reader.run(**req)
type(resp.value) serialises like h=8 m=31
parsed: h=12 m=58
